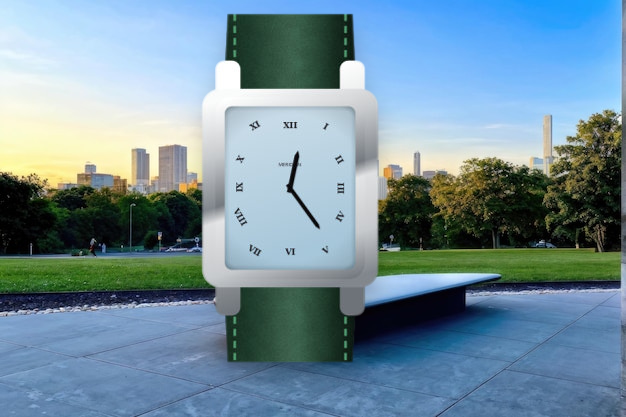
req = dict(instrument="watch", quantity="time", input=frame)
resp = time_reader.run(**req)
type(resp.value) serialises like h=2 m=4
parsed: h=12 m=24
